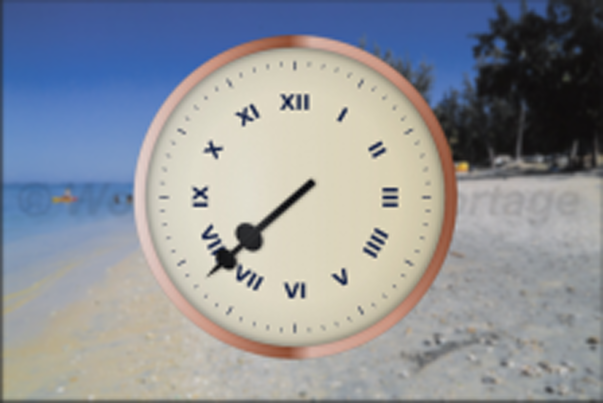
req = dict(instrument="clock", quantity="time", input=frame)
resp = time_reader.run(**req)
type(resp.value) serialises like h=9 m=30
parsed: h=7 m=38
